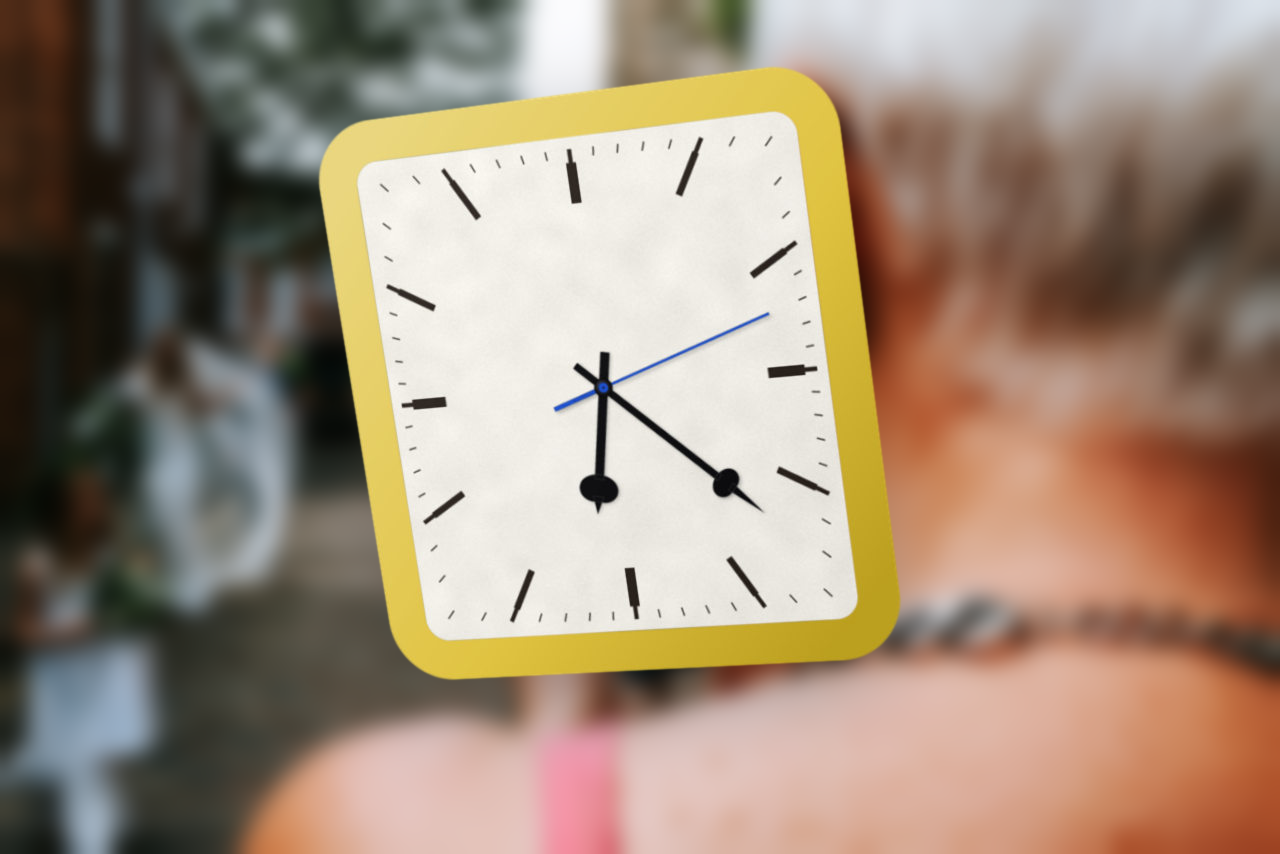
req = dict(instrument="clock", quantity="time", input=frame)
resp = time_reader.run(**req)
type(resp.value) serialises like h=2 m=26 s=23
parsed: h=6 m=22 s=12
